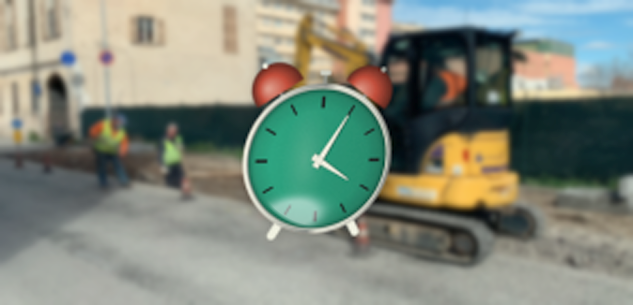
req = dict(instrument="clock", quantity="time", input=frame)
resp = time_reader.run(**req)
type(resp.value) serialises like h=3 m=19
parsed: h=4 m=5
